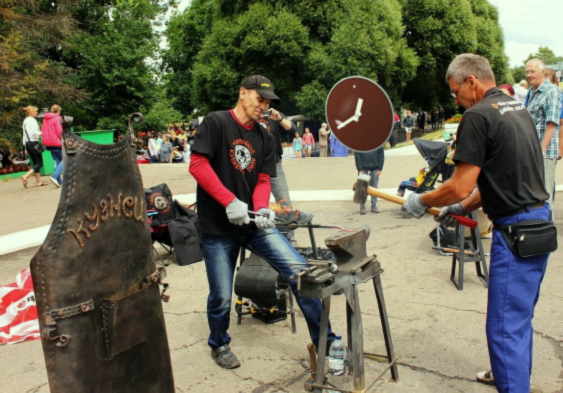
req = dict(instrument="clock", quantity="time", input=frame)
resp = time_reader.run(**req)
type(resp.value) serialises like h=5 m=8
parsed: h=12 m=40
